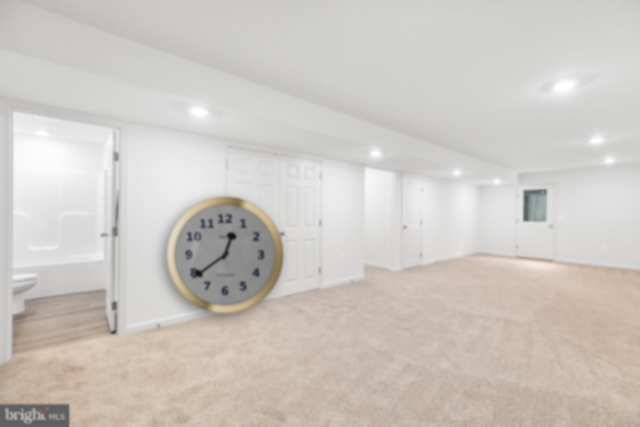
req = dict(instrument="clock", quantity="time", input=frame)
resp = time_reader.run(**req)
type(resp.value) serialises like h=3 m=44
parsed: h=12 m=39
